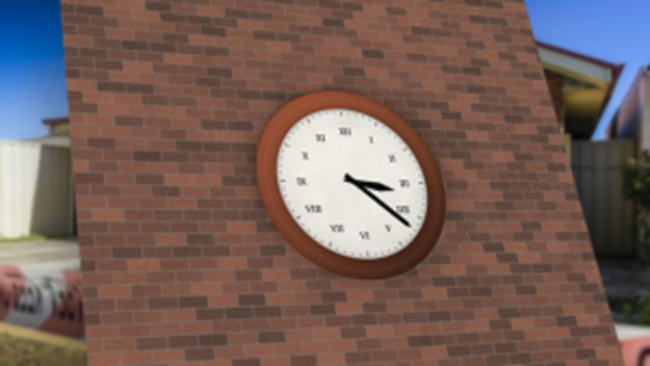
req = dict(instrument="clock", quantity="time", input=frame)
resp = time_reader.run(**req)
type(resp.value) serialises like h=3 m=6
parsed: h=3 m=22
